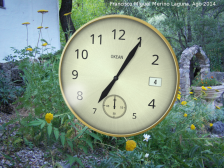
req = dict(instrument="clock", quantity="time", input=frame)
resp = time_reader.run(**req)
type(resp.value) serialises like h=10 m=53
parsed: h=7 m=5
